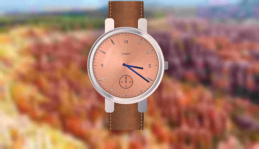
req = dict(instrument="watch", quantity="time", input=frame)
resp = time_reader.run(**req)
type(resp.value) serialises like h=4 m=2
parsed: h=3 m=21
